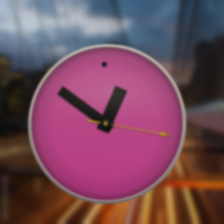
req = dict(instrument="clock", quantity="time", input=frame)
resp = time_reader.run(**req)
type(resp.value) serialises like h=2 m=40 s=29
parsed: h=12 m=51 s=17
